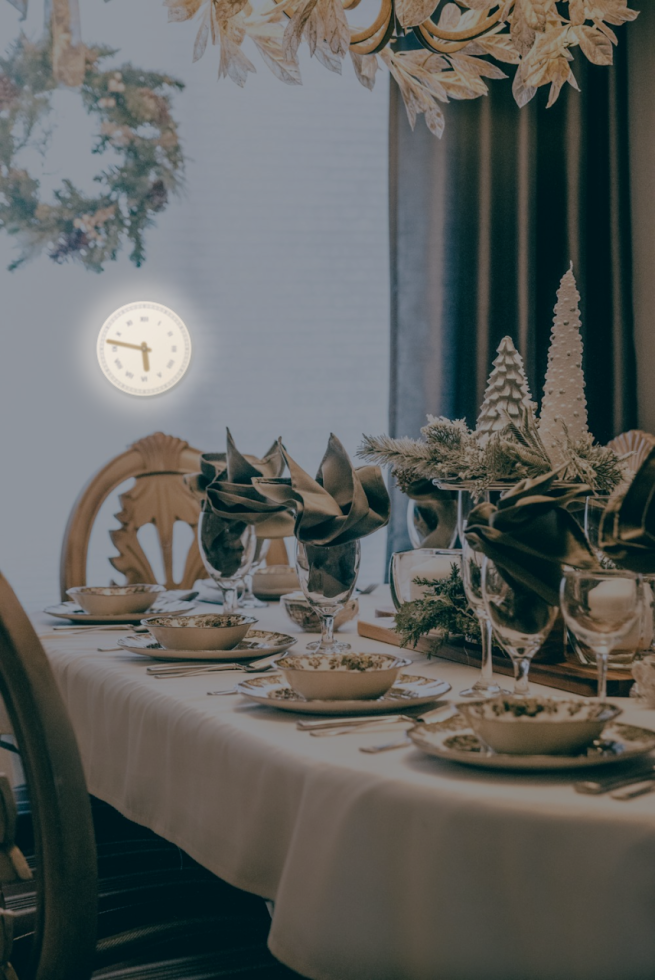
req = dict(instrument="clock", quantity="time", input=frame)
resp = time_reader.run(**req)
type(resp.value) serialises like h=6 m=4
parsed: h=5 m=47
